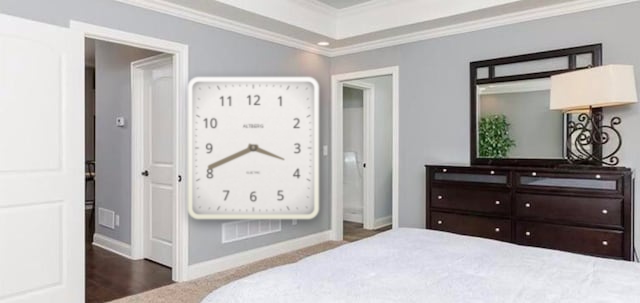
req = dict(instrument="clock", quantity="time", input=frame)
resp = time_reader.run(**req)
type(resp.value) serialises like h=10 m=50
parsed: h=3 m=41
